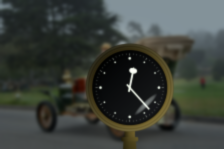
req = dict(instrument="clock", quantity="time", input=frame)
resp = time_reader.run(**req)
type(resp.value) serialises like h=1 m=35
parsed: h=12 m=23
